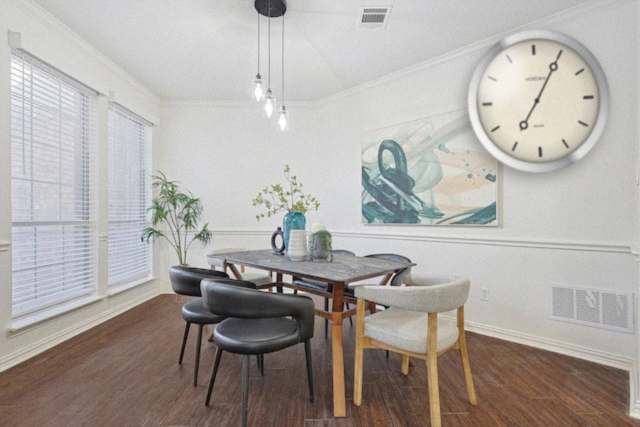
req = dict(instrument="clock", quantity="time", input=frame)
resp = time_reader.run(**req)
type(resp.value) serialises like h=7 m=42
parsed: h=7 m=5
